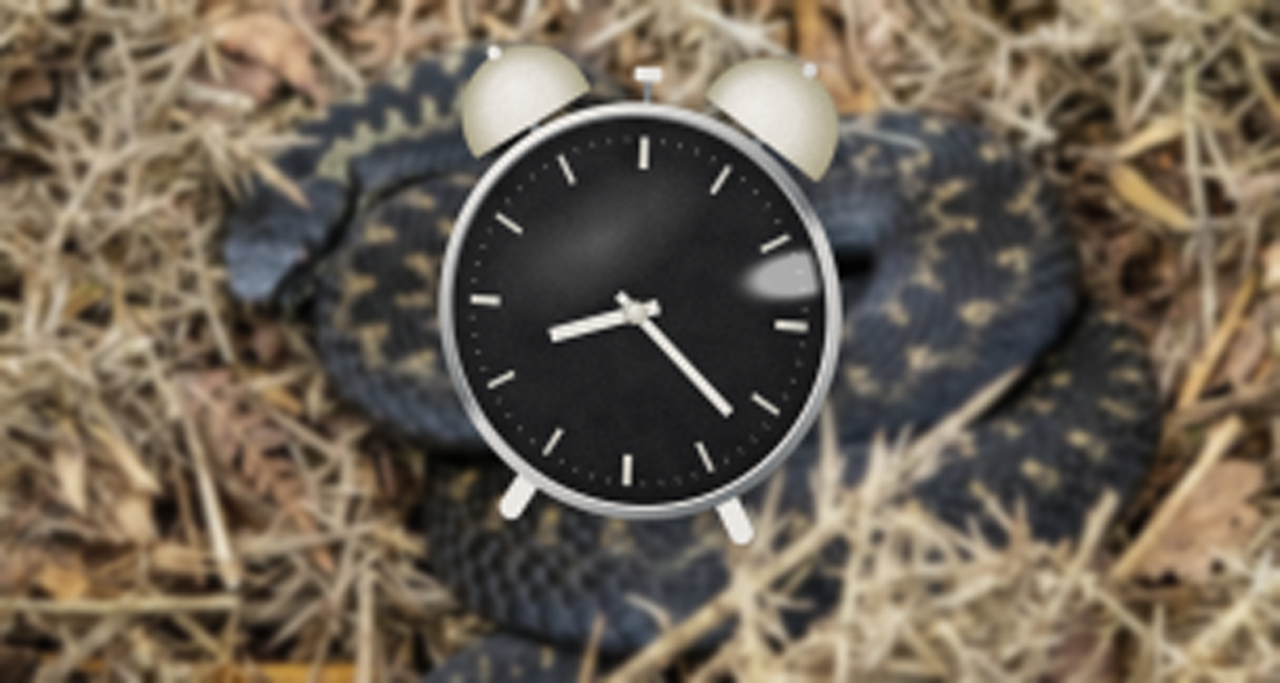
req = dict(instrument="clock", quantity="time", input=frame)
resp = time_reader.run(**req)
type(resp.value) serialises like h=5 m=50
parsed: h=8 m=22
